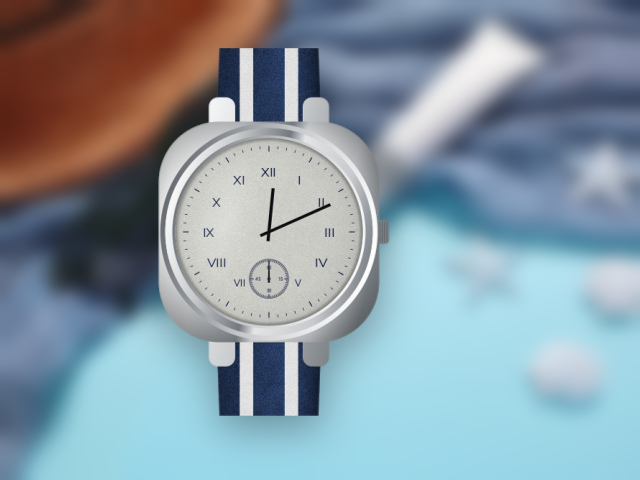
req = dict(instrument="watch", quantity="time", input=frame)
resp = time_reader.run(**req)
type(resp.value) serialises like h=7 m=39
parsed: h=12 m=11
